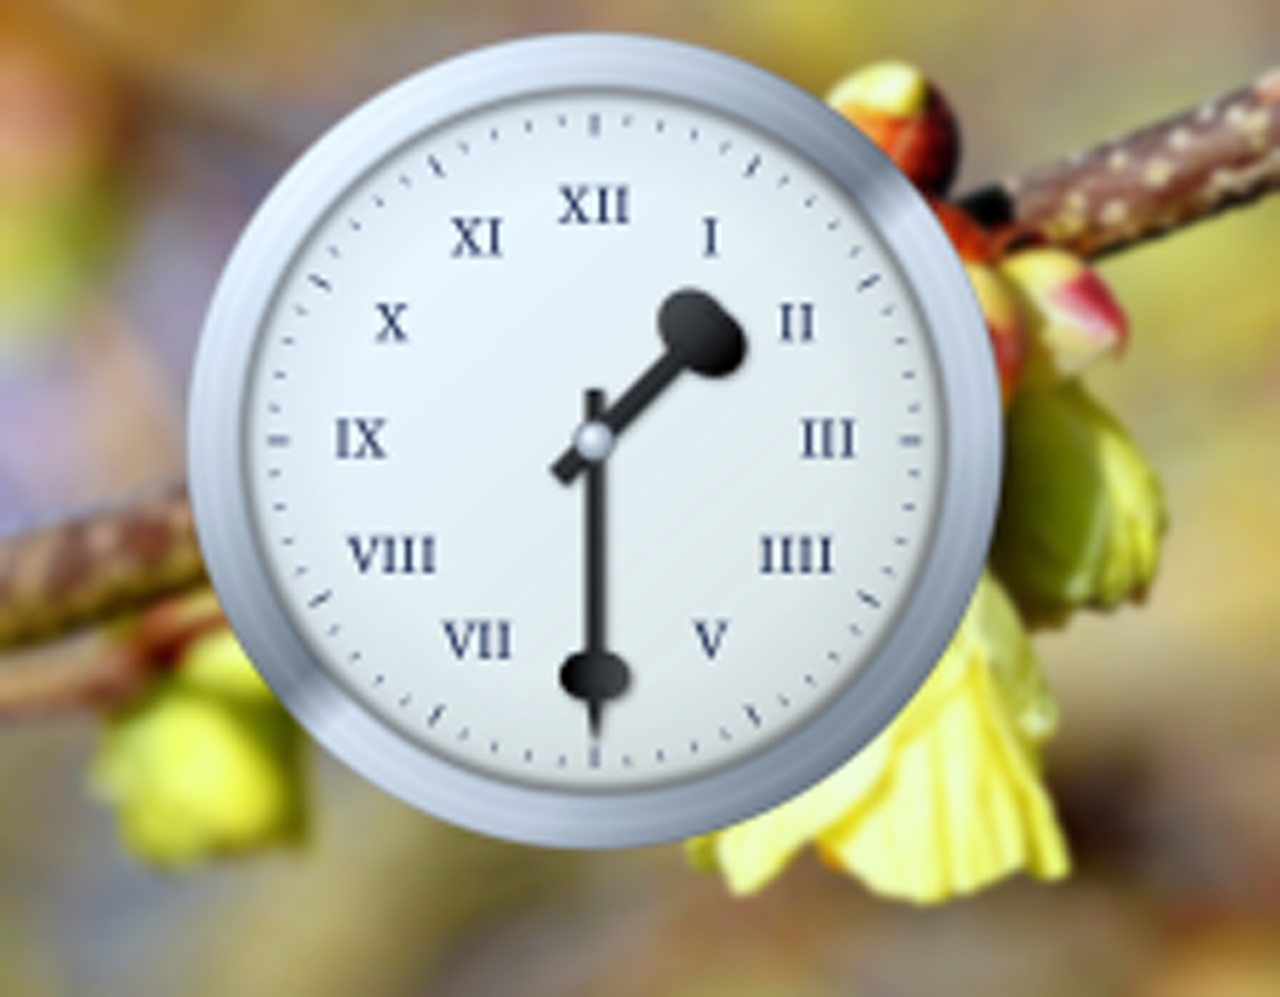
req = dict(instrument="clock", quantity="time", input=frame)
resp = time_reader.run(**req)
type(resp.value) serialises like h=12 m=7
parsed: h=1 m=30
